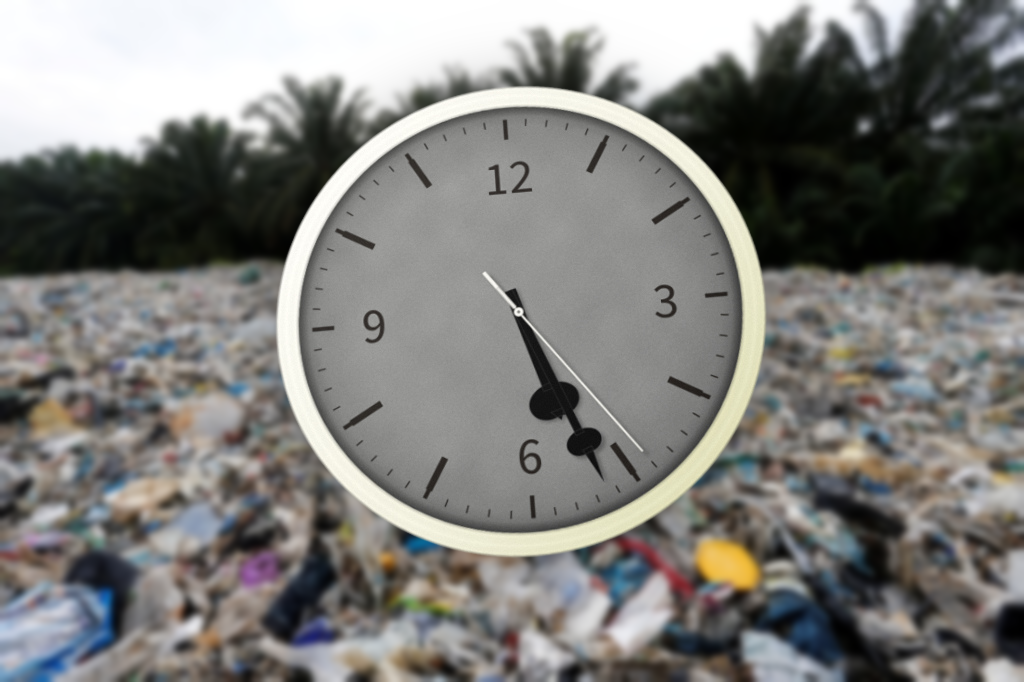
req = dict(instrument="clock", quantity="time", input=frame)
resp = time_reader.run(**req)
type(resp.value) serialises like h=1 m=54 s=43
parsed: h=5 m=26 s=24
